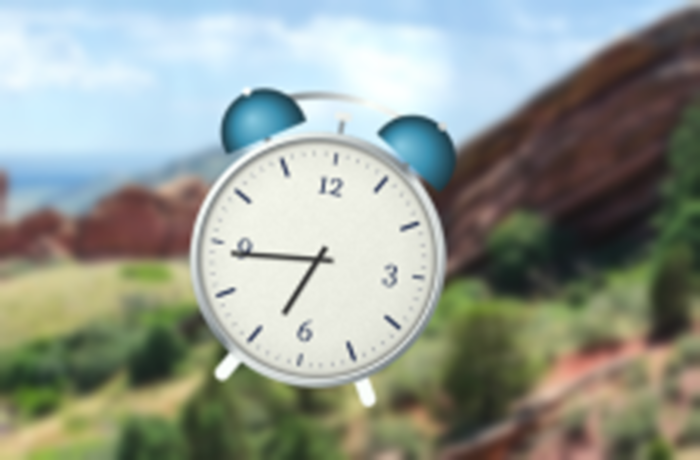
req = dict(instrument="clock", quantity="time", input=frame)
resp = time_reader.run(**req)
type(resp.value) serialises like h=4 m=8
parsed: h=6 m=44
